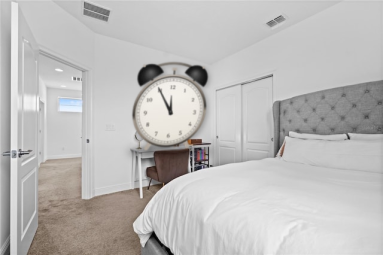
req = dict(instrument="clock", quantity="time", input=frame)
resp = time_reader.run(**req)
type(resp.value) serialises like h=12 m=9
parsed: h=11 m=55
